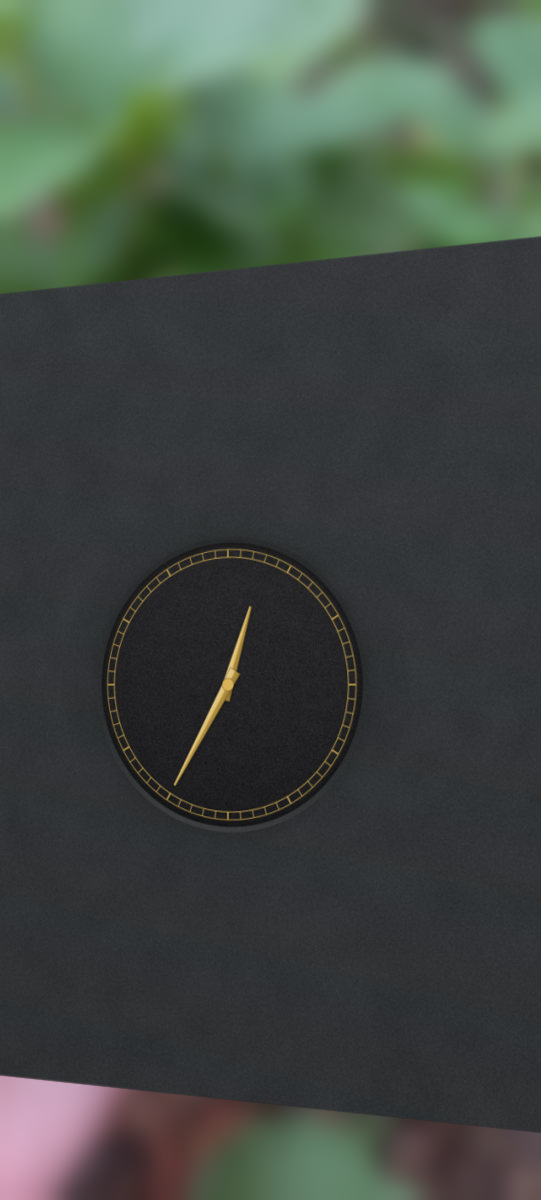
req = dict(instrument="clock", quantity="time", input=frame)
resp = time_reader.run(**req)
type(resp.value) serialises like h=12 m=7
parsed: h=12 m=35
